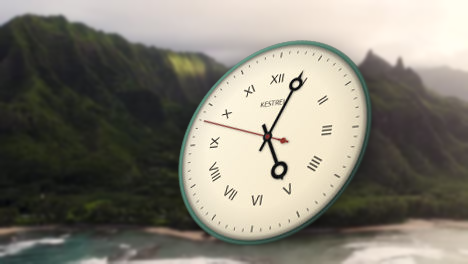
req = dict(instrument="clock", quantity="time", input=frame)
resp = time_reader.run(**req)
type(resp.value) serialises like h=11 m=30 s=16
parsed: h=5 m=3 s=48
